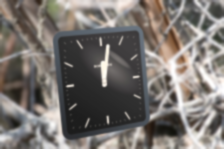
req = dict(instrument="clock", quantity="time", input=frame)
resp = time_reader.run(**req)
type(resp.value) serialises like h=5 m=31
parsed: h=12 m=2
